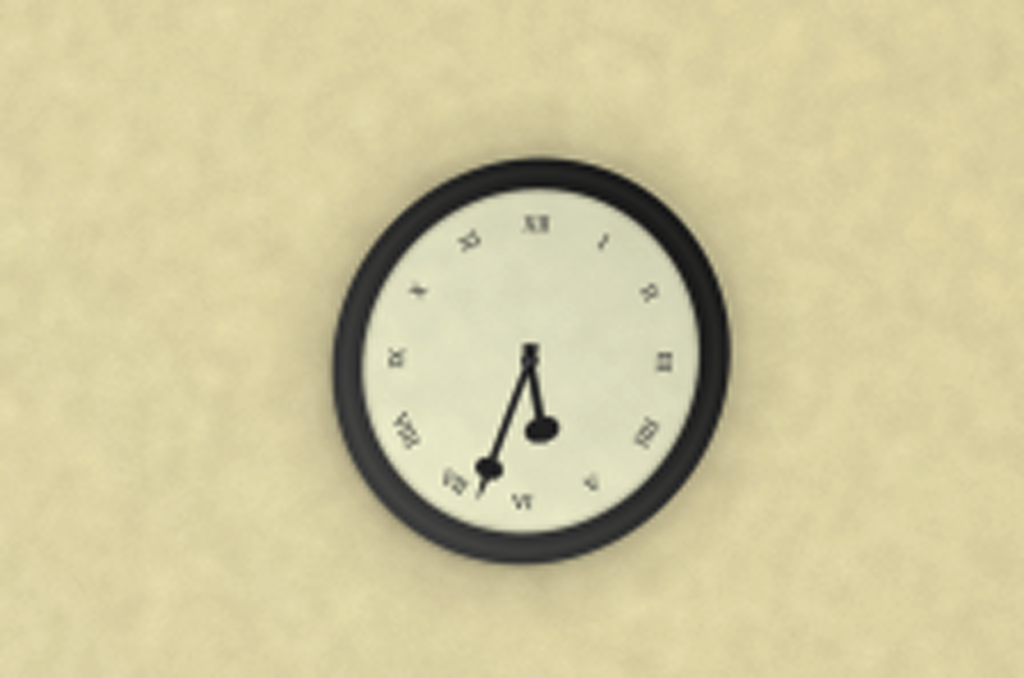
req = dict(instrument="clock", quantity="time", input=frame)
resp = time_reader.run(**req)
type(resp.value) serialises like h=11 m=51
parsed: h=5 m=33
